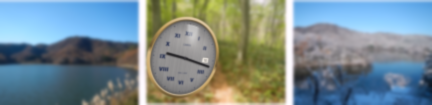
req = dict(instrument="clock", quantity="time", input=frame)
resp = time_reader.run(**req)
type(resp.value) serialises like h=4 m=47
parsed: h=9 m=17
